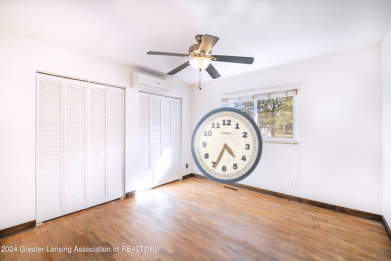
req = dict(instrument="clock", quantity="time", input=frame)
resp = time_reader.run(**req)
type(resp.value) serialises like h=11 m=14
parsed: h=4 m=34
